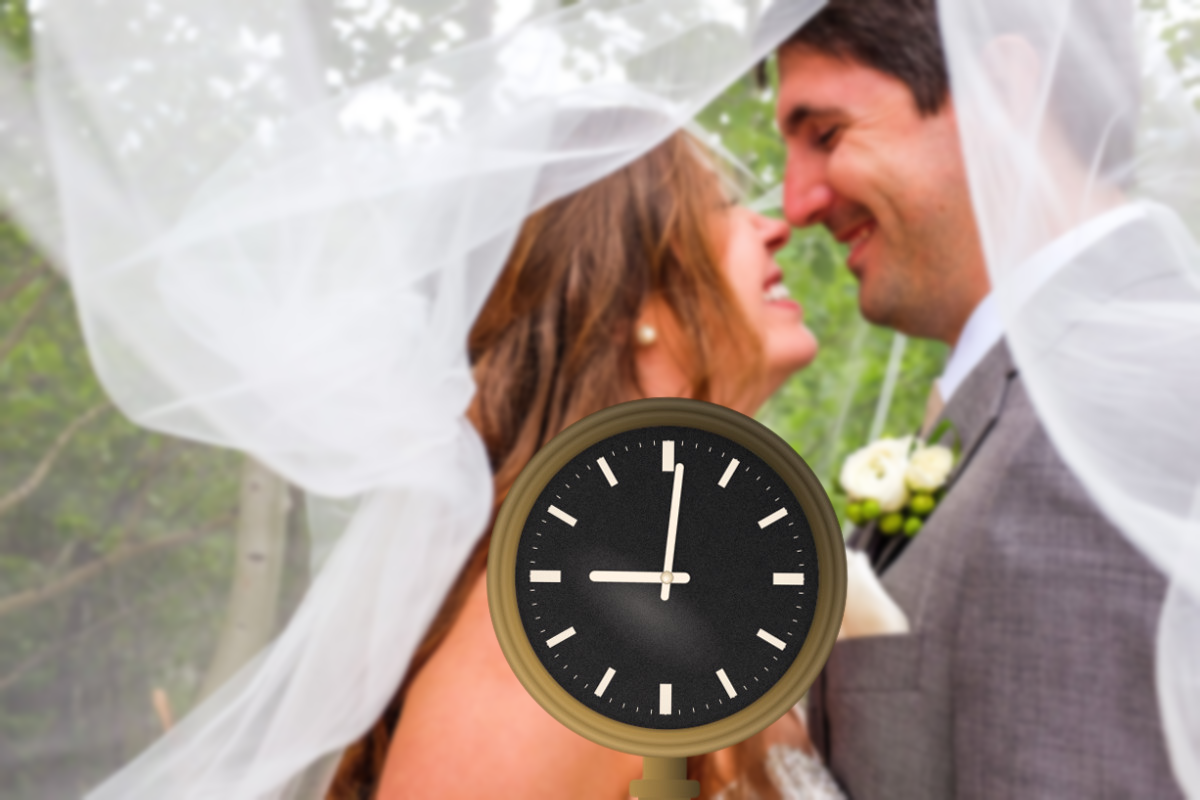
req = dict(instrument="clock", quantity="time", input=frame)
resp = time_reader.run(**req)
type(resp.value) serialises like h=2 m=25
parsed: h=9 m=1
